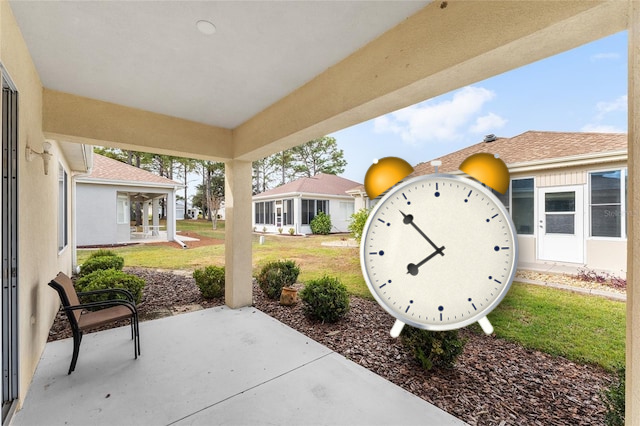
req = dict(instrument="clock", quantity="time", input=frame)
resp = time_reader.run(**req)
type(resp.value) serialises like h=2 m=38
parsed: h=7 m=53
